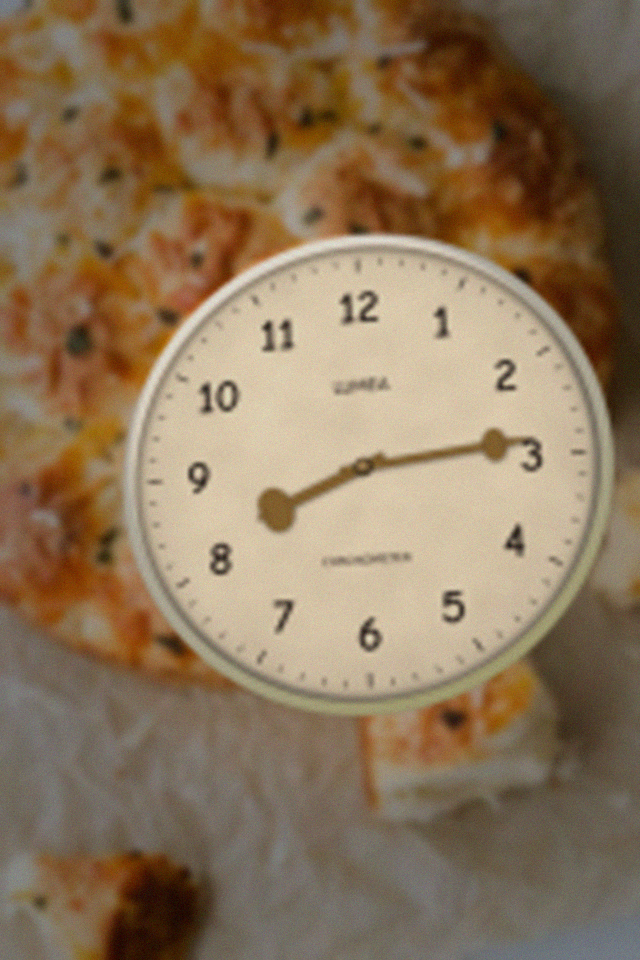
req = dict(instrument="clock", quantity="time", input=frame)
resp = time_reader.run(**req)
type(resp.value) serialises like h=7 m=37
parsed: h=8 m=14
